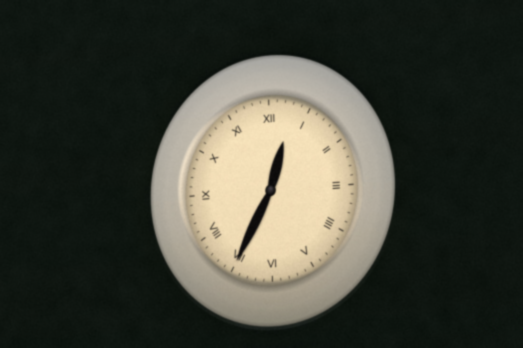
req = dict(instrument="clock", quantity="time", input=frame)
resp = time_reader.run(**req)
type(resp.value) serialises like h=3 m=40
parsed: h=12 m=35
